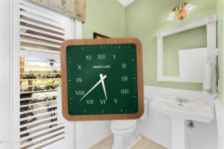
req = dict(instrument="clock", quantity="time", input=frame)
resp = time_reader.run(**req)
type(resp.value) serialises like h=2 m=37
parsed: h=5 m=38
